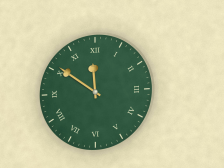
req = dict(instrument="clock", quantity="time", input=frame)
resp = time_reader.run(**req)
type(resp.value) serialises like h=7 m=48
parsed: h=11 m=51
